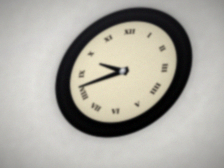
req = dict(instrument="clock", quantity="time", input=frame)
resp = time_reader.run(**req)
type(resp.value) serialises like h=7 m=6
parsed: h=9 m=42
